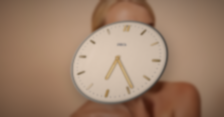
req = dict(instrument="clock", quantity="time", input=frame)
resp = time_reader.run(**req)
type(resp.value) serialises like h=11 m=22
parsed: h=6 m=24
